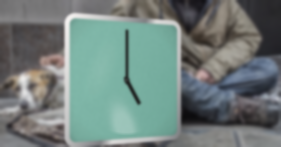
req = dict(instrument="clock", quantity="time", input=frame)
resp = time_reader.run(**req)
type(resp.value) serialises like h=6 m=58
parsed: h=5 m=0
